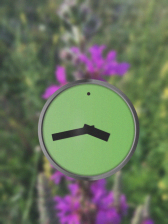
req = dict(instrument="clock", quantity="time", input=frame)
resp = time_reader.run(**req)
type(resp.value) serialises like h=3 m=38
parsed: h=3 m=43
